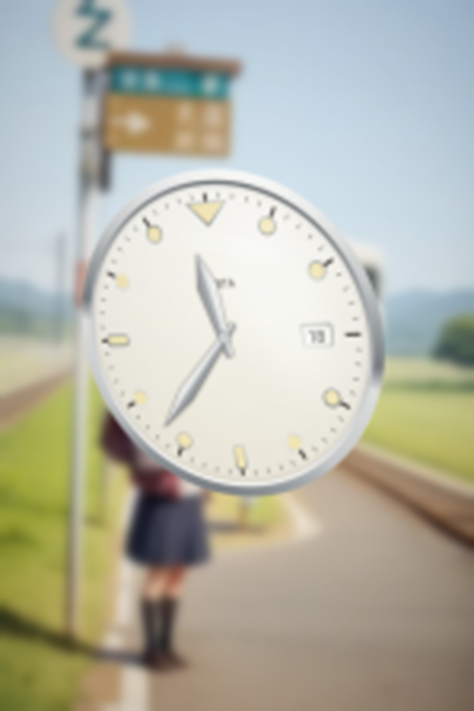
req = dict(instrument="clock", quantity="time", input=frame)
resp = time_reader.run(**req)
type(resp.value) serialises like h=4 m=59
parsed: h=11 m=37
